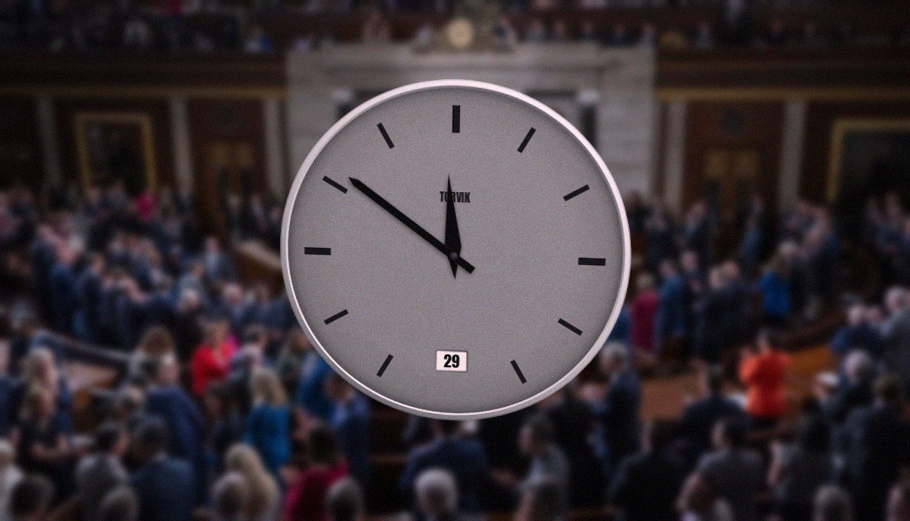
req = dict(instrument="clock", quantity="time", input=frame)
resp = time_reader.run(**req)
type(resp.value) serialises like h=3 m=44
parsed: h=11 m=51
